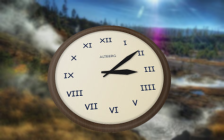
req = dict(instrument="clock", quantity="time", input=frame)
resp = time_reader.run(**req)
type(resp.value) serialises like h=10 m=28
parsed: h=3 m=9
